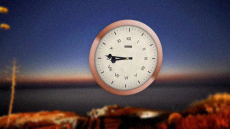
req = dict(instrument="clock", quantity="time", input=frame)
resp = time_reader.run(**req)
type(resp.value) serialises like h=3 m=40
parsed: h=8 m=46
